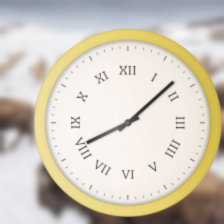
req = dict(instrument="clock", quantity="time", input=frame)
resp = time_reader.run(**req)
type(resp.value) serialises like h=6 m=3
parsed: h=8 m=8
